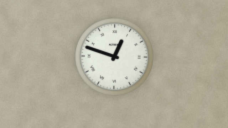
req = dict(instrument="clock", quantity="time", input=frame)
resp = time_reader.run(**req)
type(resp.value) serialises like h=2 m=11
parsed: h=12 m=48
